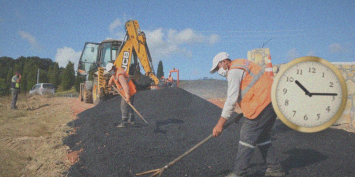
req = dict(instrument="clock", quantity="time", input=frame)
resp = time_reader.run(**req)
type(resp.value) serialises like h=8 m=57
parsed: h=10 m=14
